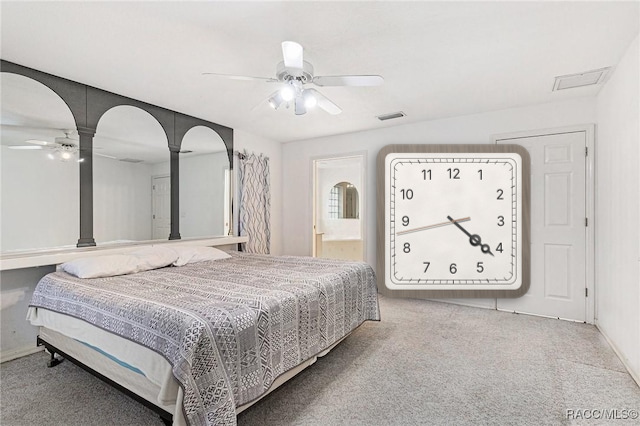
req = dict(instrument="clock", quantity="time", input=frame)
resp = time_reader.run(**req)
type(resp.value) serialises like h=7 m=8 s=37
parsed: h=4 m=21 s=43
